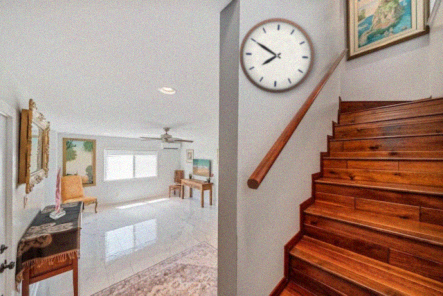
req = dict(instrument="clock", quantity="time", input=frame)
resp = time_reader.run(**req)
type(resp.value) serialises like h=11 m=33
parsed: h=7 m=50
